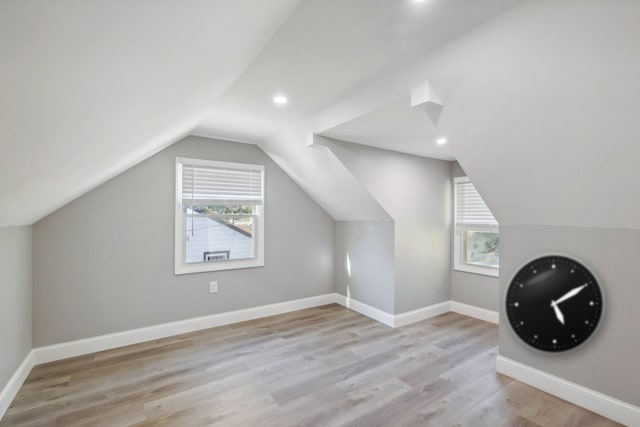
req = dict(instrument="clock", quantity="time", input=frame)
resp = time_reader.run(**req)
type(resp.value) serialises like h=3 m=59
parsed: h=5 m=10
